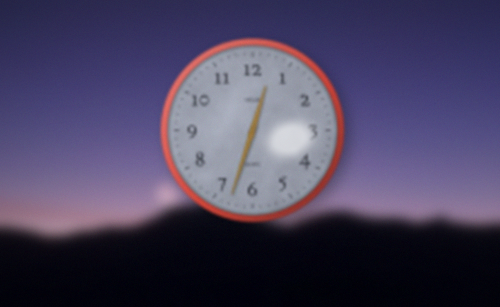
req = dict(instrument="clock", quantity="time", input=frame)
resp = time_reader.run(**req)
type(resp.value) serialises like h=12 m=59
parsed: h=12 m=33
